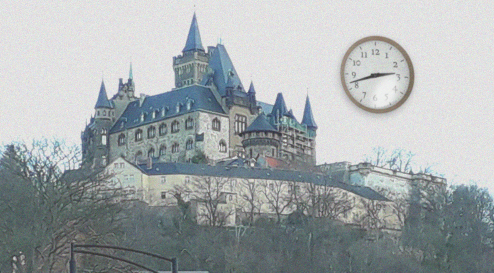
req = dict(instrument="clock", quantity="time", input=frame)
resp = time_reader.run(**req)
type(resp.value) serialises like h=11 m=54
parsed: h=2 m=42
